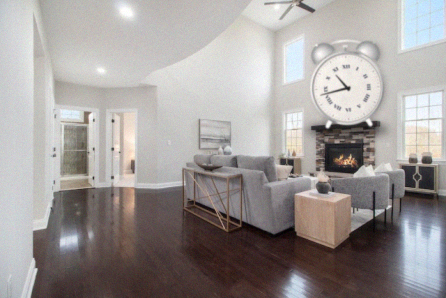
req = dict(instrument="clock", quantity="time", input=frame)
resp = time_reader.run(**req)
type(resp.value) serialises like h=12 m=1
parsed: h=10 m=43
